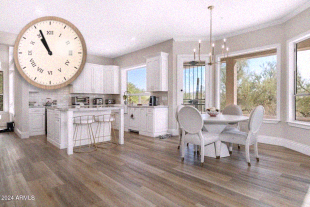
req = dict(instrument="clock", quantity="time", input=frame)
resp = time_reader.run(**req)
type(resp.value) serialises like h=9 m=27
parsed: h=10 m=56
